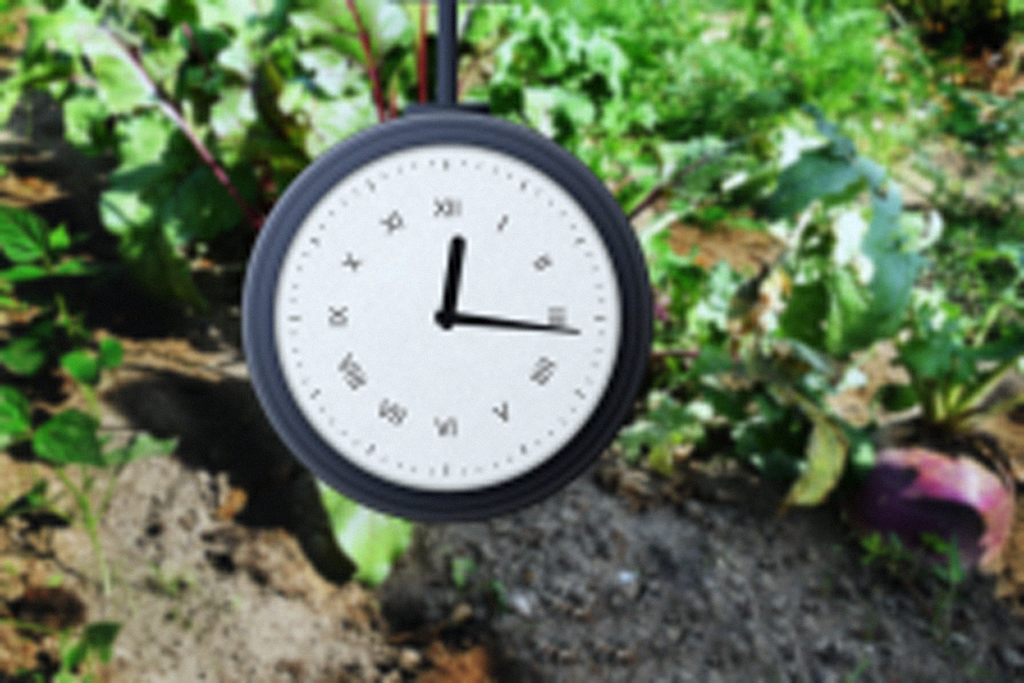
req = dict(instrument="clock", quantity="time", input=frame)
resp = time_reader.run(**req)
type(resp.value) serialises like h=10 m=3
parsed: h=12 m=16
